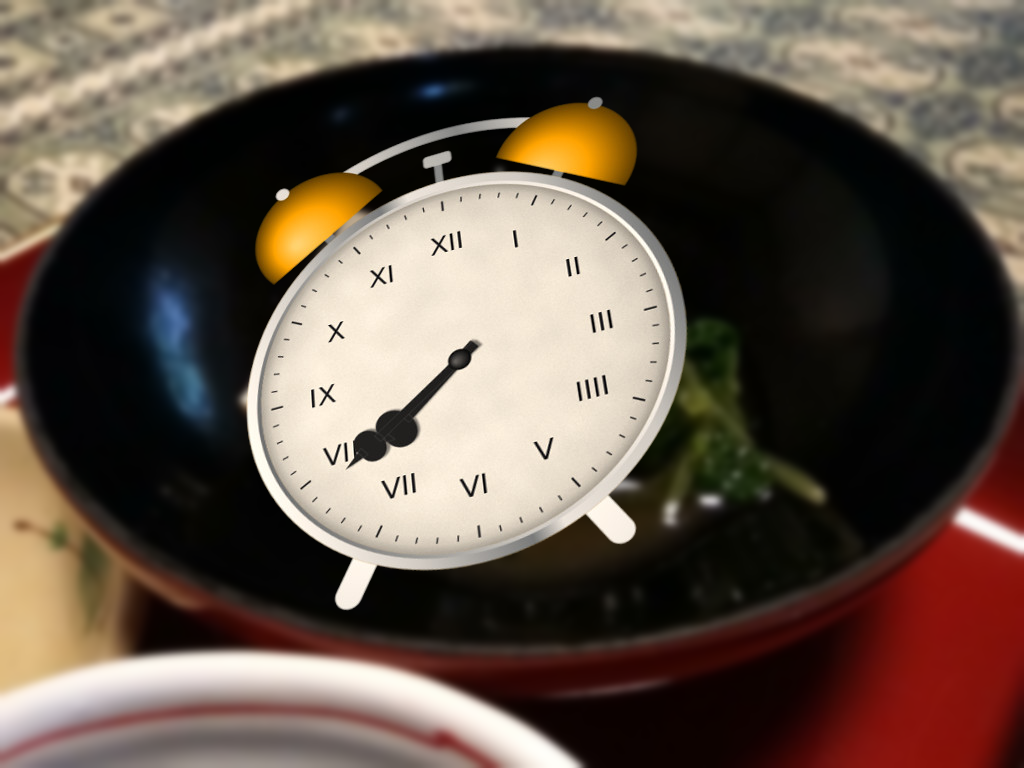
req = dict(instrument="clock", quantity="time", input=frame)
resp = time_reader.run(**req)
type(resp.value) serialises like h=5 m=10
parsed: h=7 m=39
